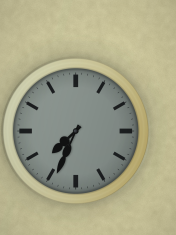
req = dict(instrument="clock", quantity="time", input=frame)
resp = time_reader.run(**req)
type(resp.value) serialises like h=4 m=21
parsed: h=7 m=34
